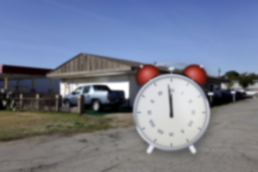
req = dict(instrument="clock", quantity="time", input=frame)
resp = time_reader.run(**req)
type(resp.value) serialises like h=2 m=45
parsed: h=11 m=59
